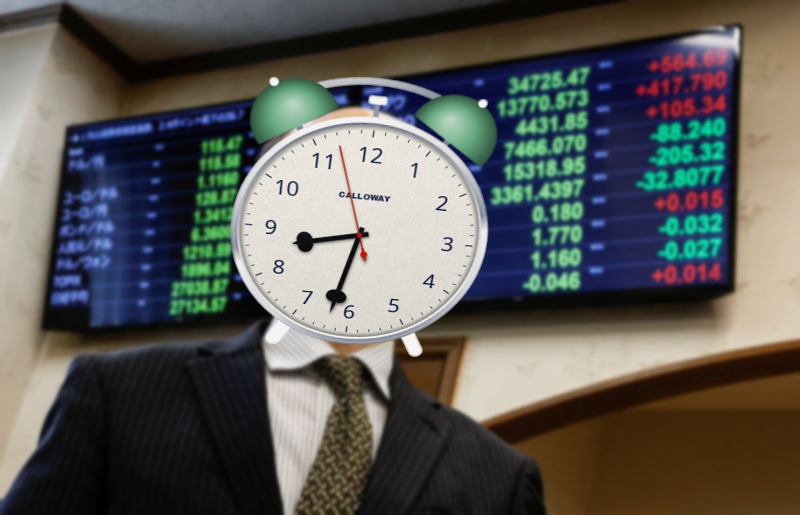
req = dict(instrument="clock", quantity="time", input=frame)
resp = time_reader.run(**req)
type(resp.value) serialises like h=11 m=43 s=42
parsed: h=8 m=31 s=57
